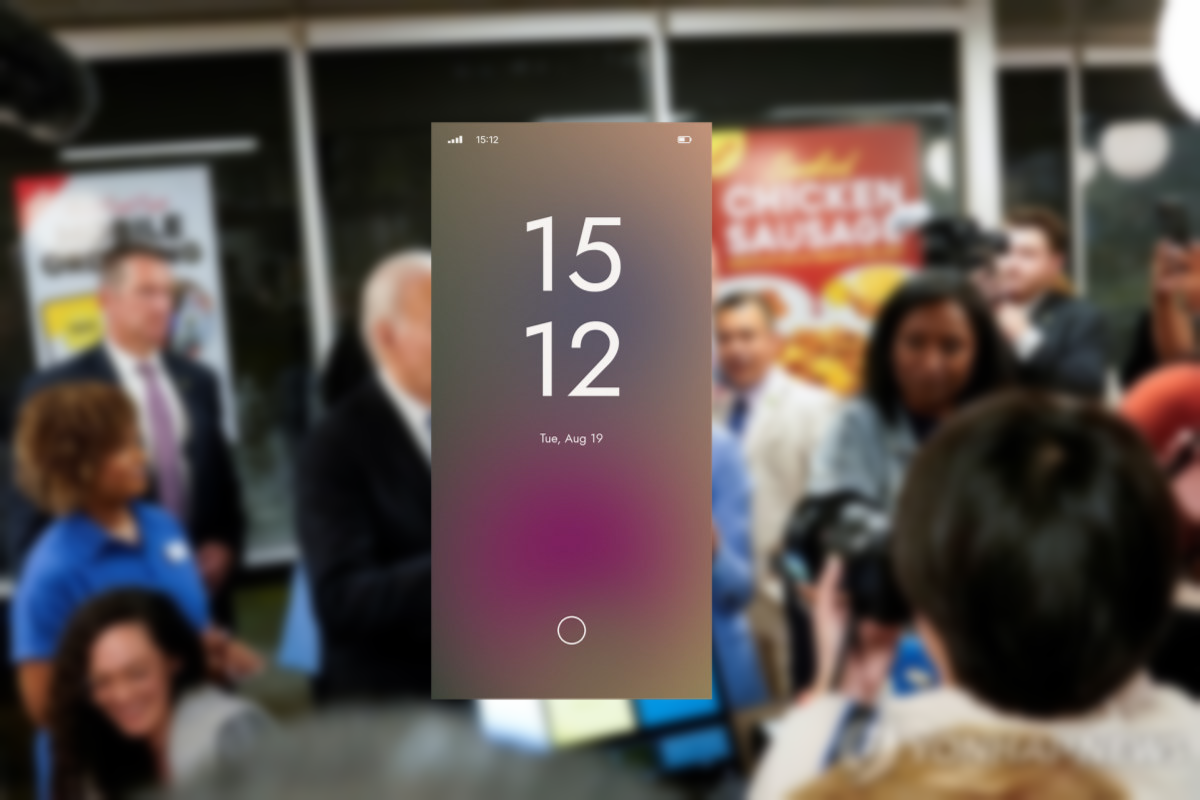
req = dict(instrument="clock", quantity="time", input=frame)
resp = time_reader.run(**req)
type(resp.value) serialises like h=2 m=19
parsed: h=15 m=12
